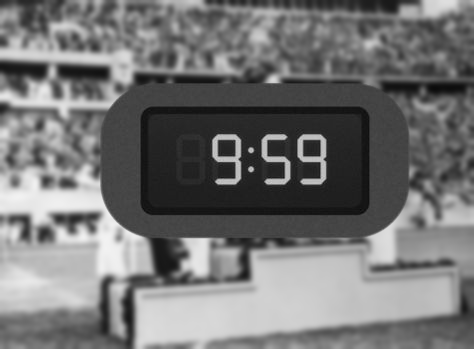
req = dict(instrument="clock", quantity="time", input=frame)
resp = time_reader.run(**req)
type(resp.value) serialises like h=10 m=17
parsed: h=9 m=59
